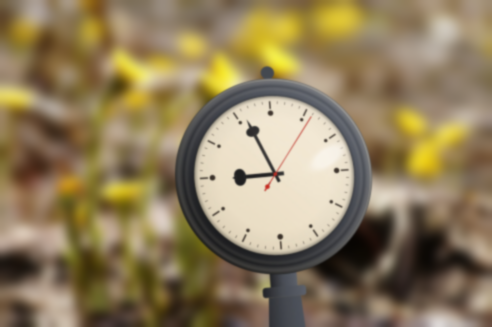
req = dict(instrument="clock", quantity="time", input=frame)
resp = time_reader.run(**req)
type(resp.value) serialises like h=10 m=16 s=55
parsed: h=8 m=56 s=6
